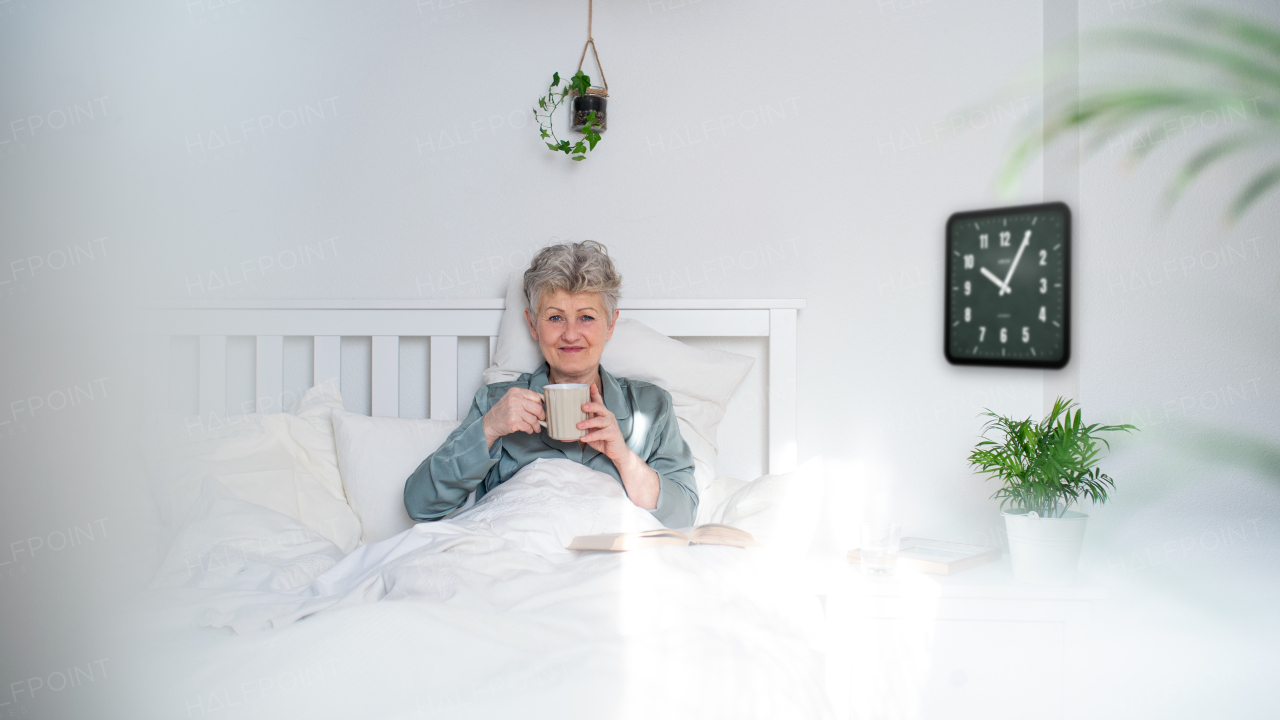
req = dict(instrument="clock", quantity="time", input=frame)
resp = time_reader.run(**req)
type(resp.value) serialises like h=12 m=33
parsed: h=10 m=5
